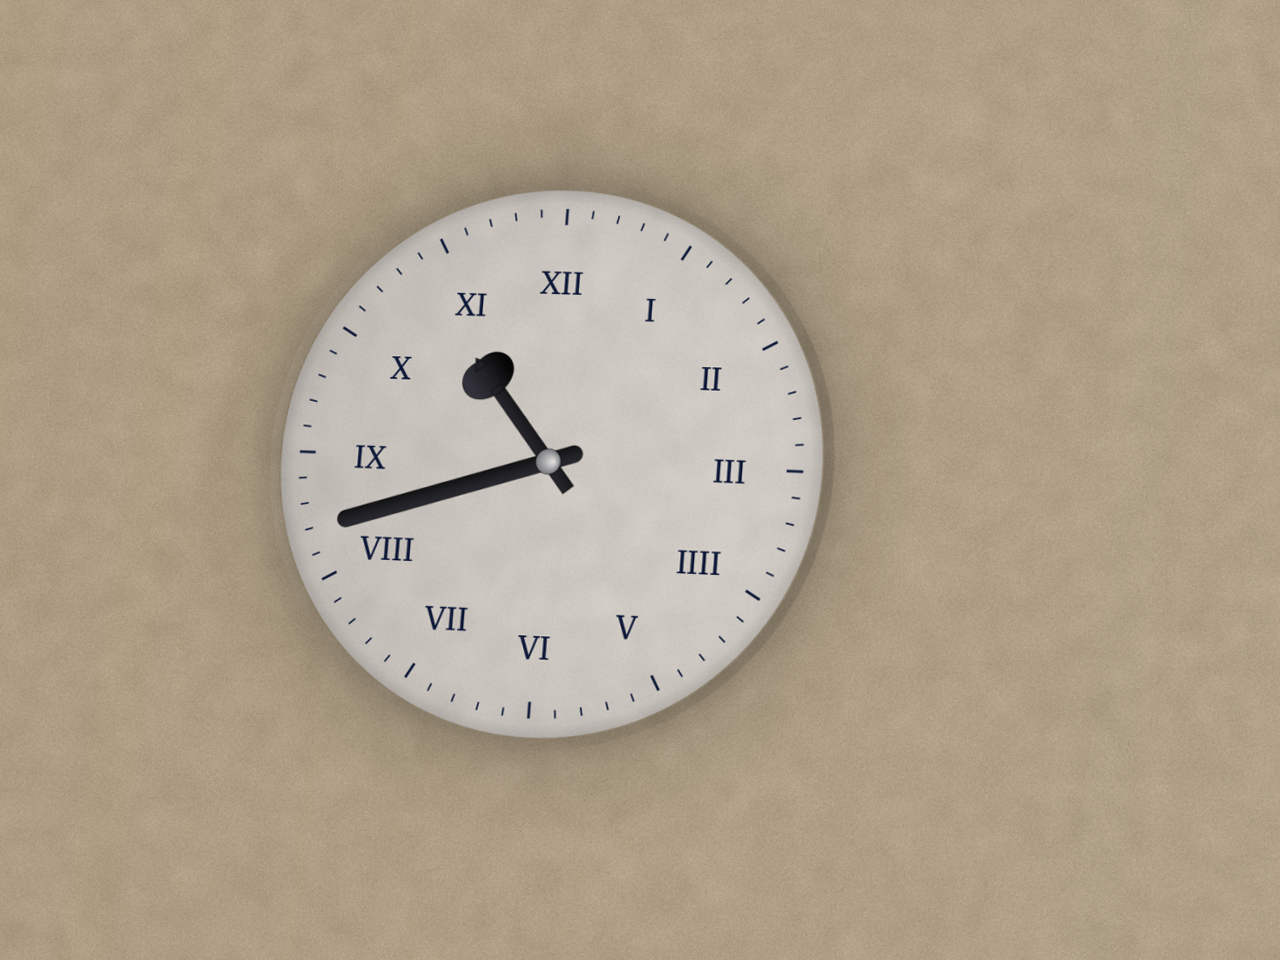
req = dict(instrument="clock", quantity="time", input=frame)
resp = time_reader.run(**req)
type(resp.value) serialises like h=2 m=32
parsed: h=10 m=42
